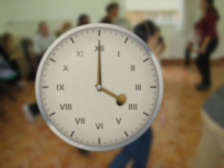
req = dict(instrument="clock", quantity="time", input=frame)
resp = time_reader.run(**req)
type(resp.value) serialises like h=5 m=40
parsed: h=4 m=0
